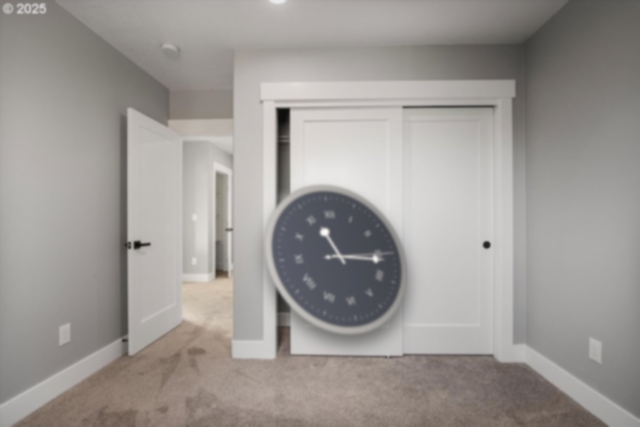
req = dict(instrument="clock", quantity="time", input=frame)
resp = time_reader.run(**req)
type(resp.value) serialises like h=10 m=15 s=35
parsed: h=11 m=16 s=15
